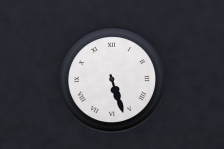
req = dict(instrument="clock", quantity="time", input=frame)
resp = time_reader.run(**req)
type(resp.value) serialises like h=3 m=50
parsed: h=5 m=27
